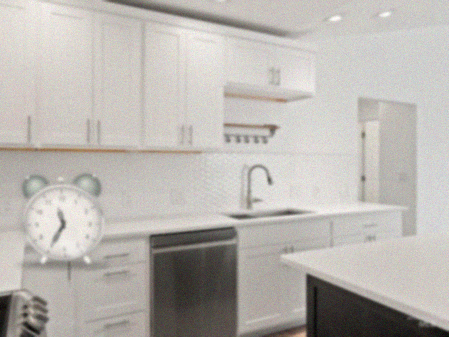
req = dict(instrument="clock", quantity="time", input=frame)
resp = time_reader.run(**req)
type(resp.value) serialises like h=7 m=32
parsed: h=11 m=35
